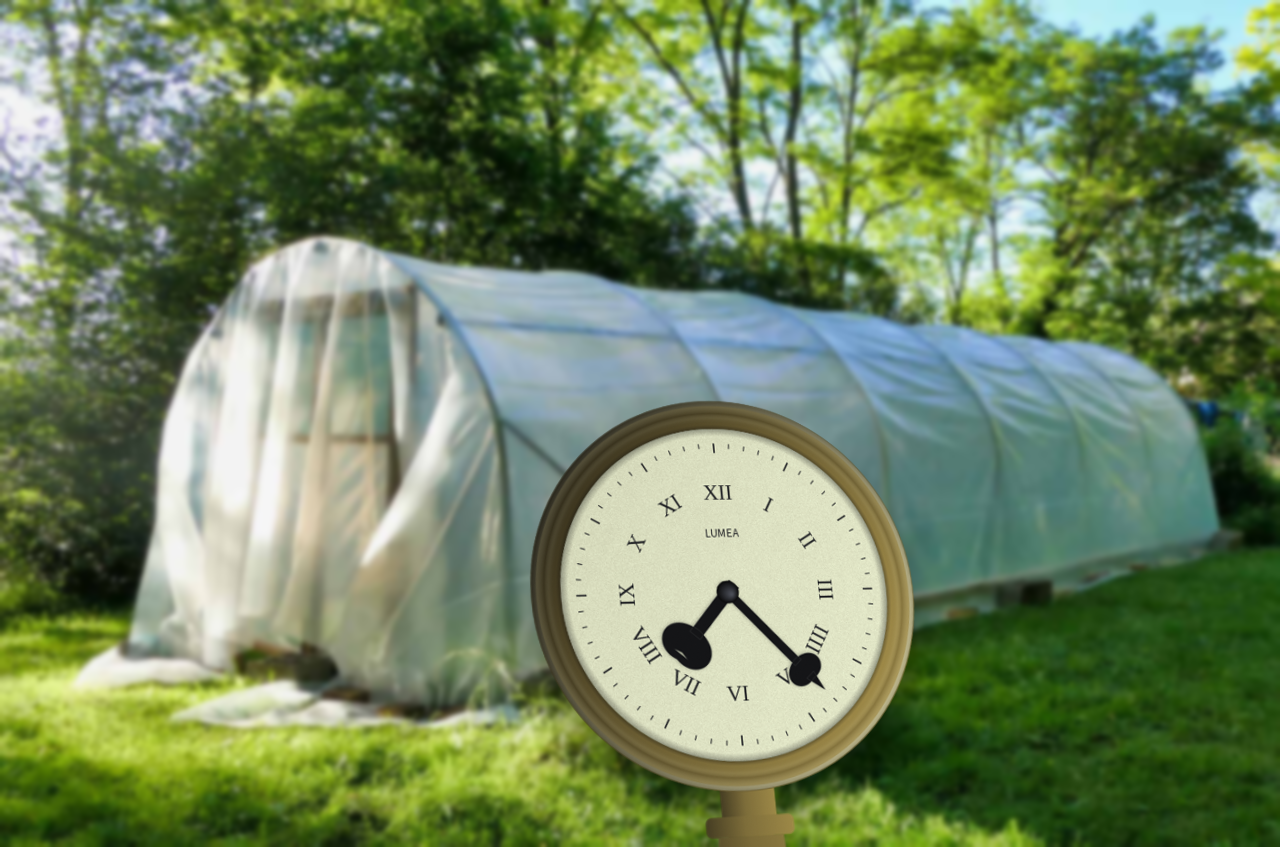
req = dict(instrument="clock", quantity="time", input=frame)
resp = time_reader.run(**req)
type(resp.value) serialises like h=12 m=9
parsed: h=7 m=23
